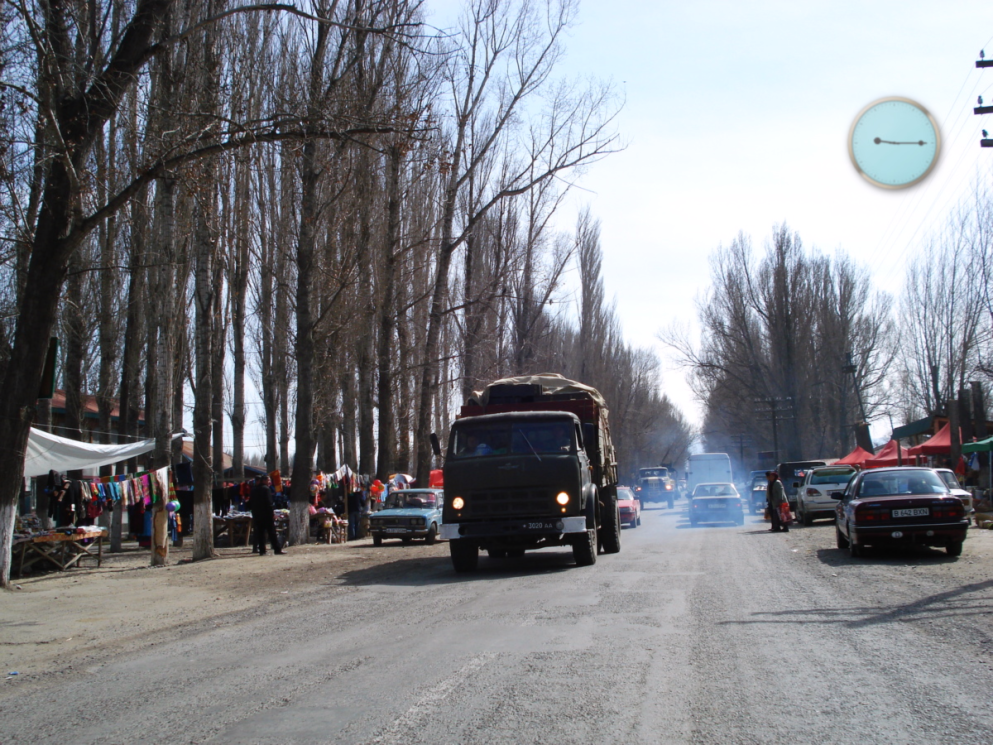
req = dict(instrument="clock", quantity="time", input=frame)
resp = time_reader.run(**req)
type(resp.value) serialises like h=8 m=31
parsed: h=9 m=15
